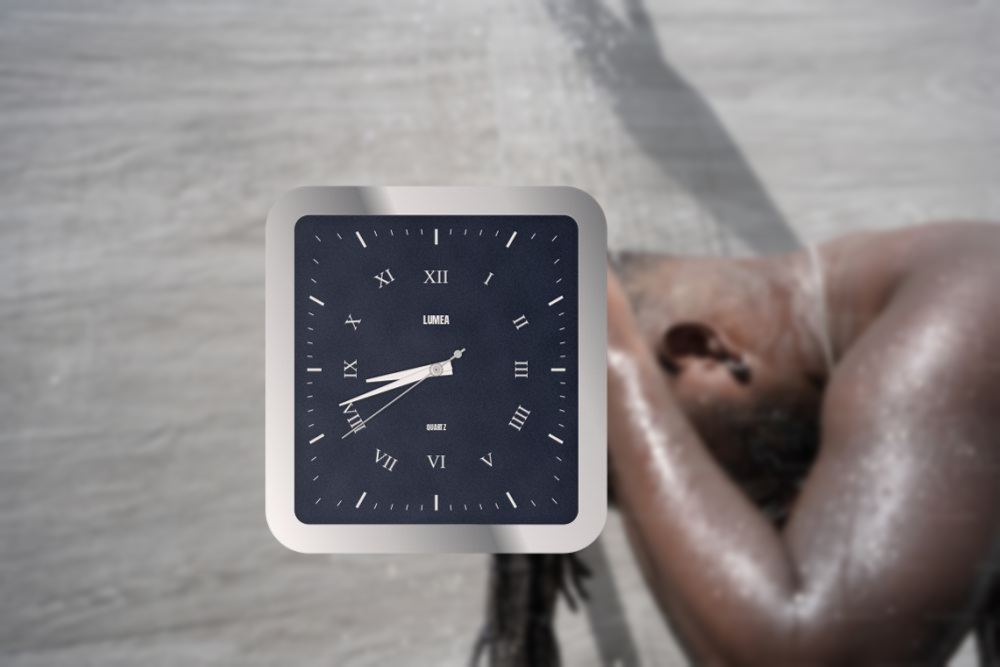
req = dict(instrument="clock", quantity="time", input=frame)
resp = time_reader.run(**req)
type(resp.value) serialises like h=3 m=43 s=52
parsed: h=8 m=41 s=39
